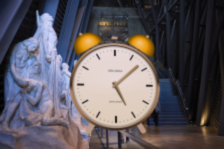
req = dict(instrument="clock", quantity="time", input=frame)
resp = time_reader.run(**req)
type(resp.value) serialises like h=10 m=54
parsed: h=5 m=8
